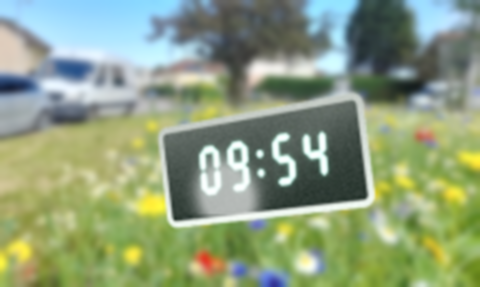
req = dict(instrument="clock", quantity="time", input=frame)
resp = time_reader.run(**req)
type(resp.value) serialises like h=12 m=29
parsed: h=9 m=54
